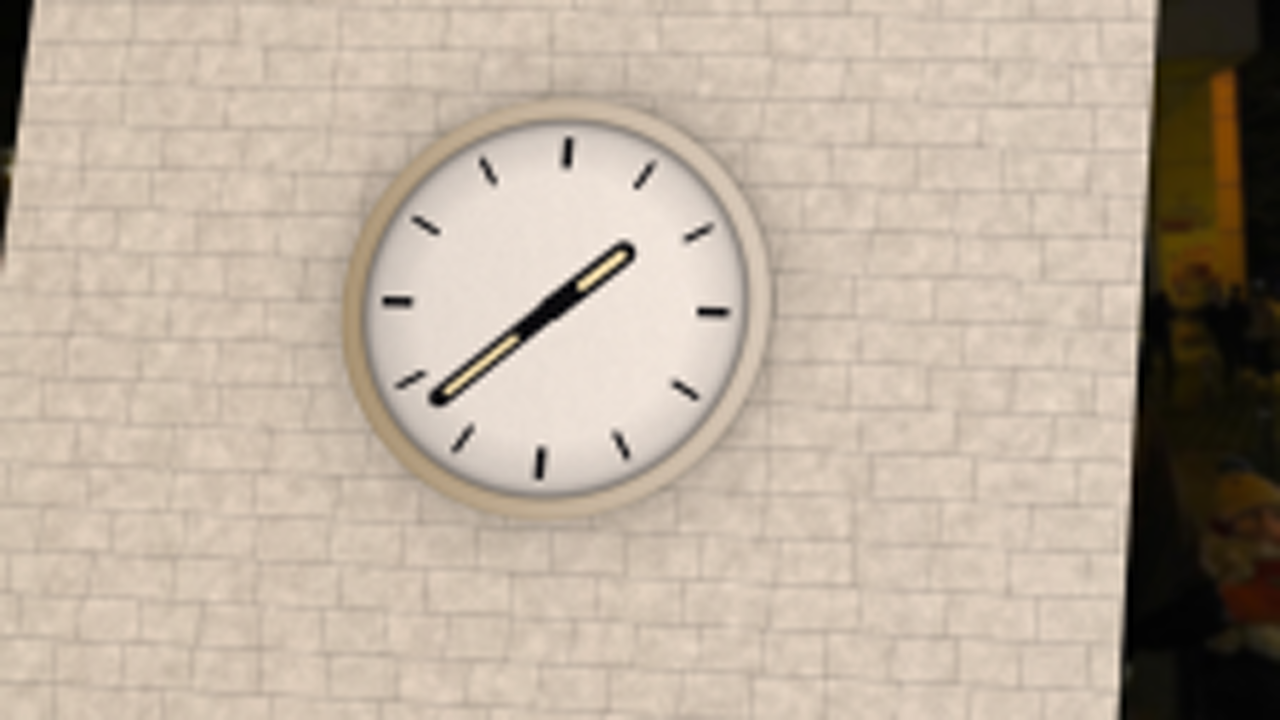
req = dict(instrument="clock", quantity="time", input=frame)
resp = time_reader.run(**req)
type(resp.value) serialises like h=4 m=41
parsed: h=1 m=38
